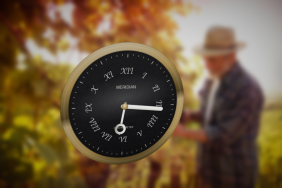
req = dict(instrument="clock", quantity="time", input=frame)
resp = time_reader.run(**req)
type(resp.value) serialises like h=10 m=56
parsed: h=6 m=16
